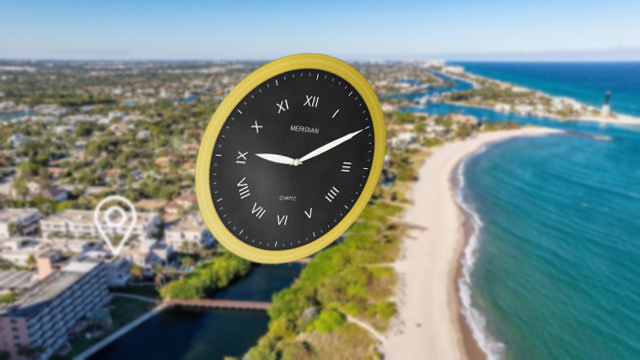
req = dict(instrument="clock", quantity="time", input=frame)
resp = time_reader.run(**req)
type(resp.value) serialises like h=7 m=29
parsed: h=9 m=10
